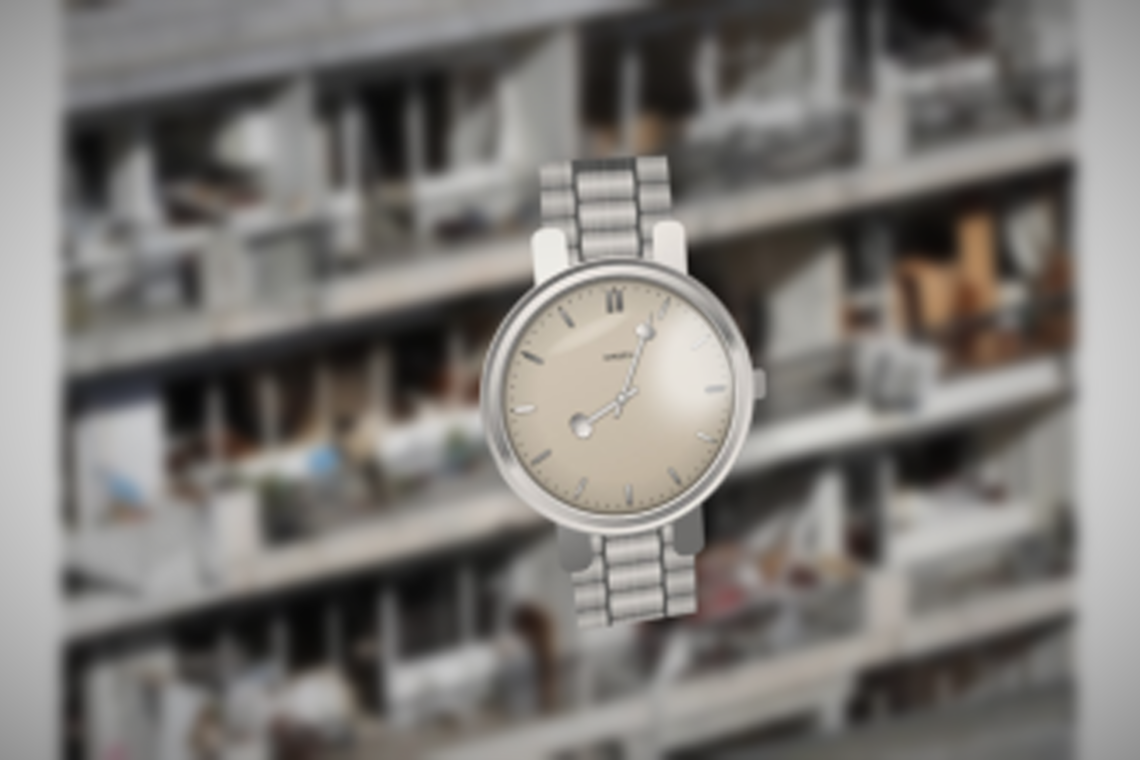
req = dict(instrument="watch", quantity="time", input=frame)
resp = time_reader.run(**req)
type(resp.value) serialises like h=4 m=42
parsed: h=8 m=4
